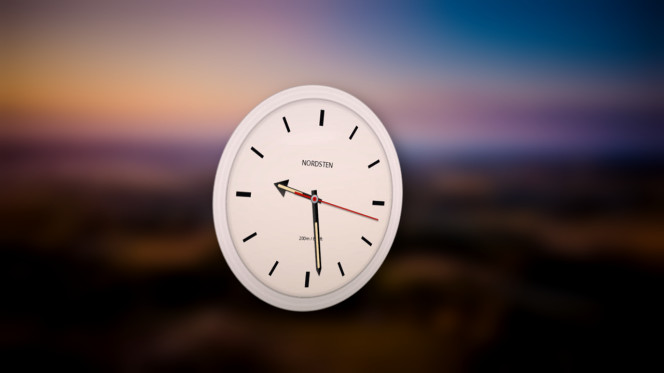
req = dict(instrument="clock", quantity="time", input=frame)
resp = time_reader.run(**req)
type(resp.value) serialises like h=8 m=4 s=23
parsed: h=9 m=28 s=17
